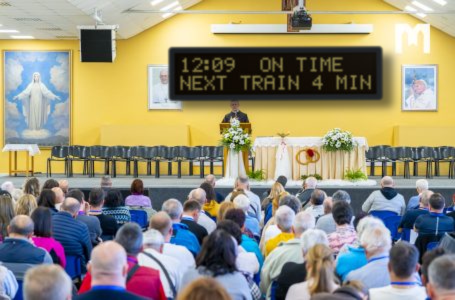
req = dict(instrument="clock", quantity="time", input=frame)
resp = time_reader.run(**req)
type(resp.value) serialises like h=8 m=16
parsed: h=12 m=9
